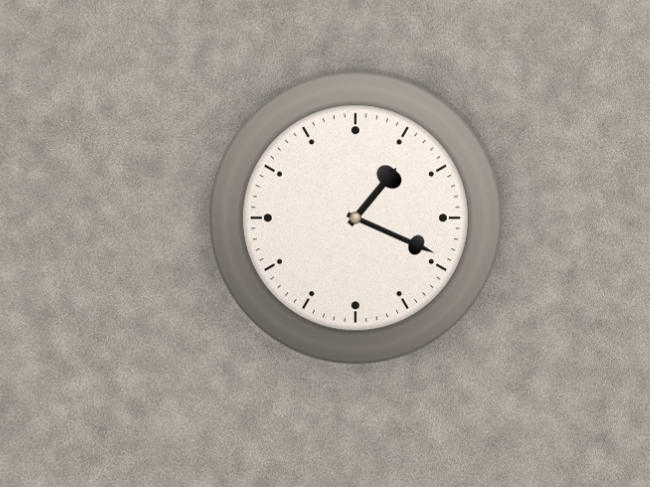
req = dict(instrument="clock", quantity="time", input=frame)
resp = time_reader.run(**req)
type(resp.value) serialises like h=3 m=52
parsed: h=1 m=19
